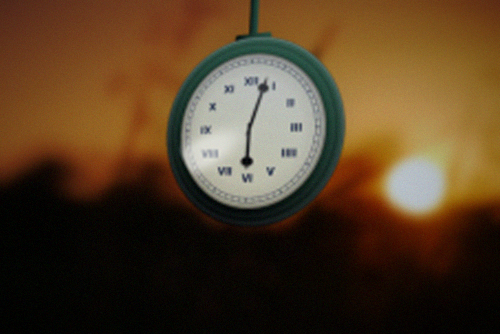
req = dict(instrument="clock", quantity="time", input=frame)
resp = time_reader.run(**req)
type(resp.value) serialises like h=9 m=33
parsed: h=6 m=3
